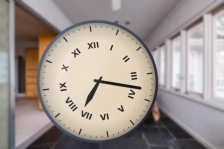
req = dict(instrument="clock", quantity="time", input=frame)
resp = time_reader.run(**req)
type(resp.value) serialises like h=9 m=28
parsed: h=7 m=18
